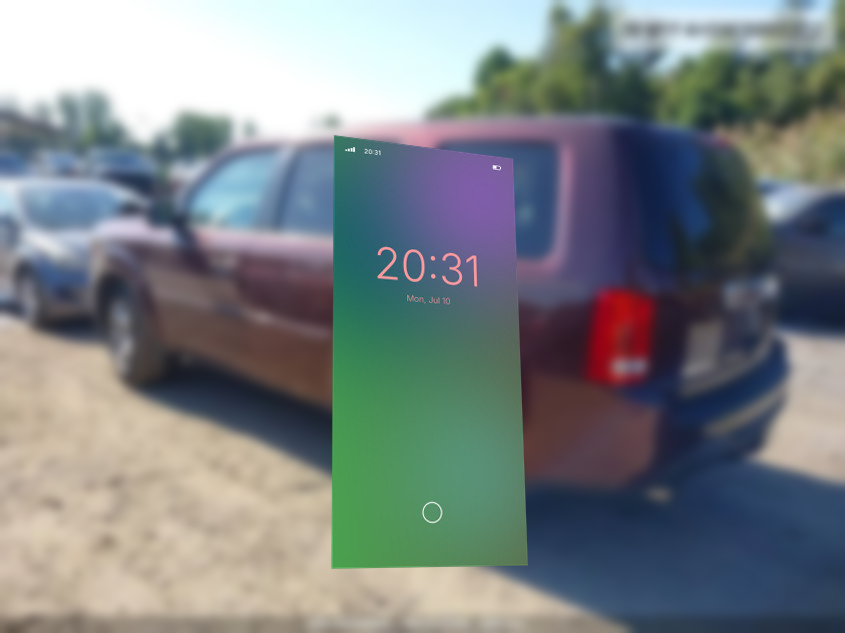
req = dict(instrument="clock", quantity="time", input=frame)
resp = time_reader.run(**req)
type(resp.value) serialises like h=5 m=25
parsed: h=20 m=31
